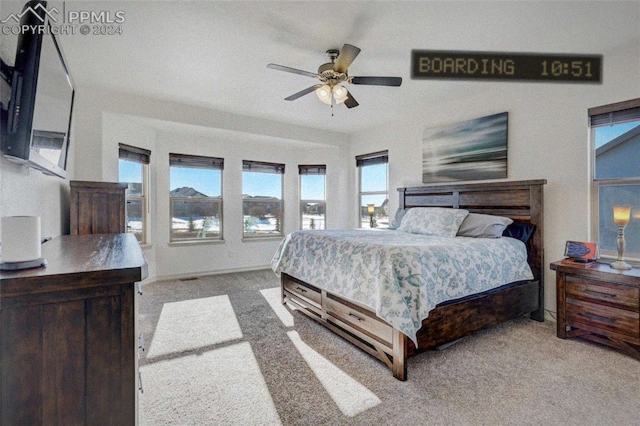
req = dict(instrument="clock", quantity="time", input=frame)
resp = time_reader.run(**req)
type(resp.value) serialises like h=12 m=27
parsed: h=10 m=51
